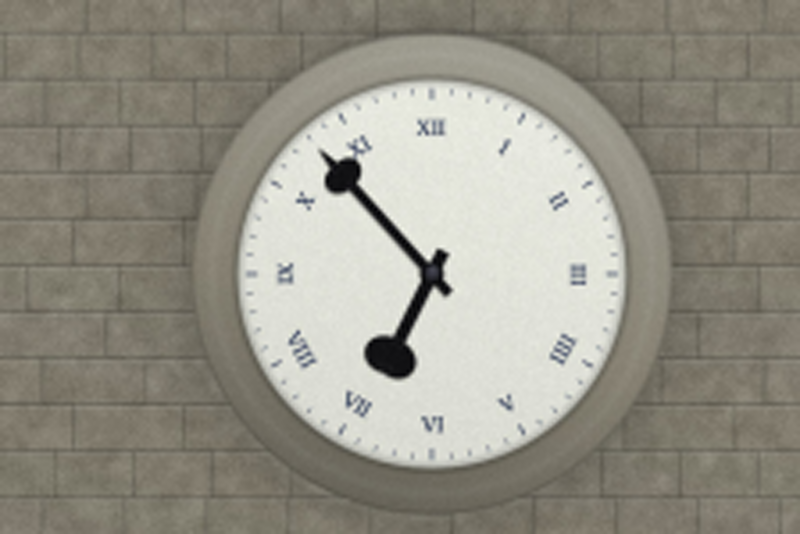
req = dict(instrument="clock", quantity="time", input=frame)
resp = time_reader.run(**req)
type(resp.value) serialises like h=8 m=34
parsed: h=6 m=53
